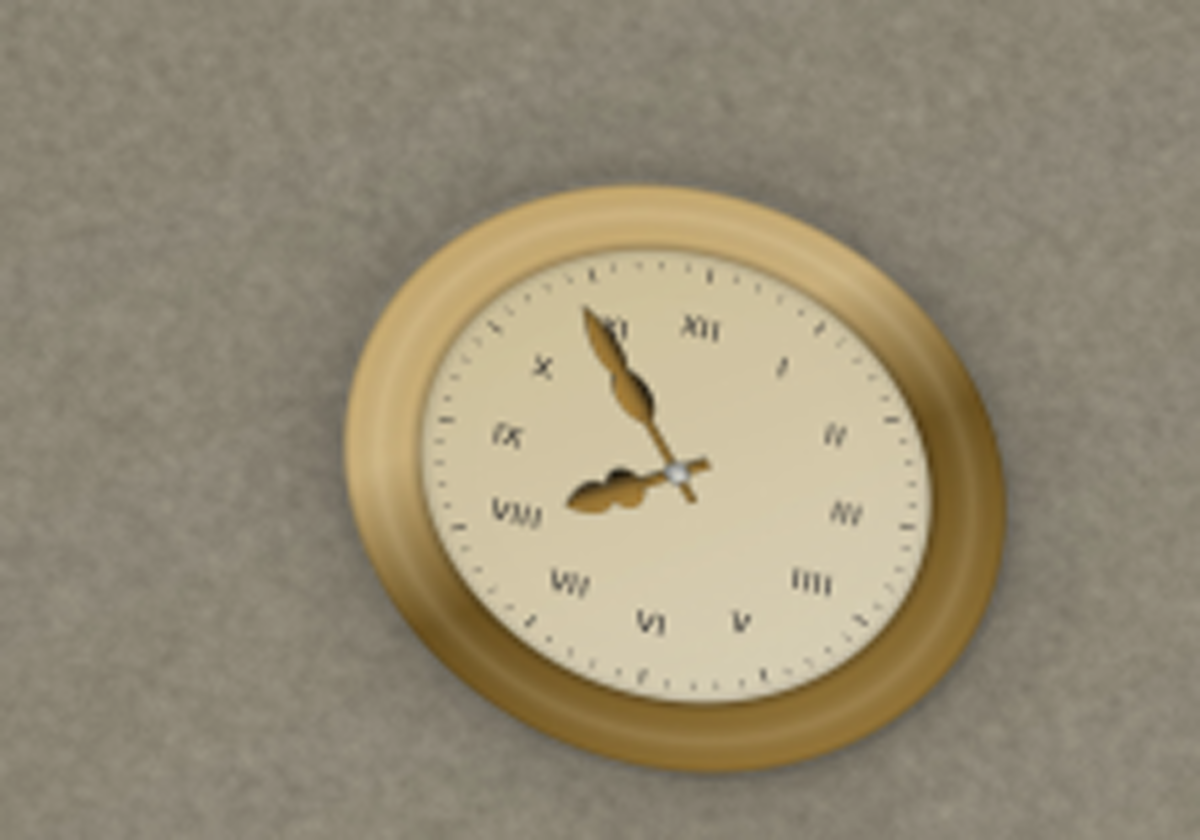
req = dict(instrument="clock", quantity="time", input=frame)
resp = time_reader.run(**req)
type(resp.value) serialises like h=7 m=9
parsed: h=7 m=54
